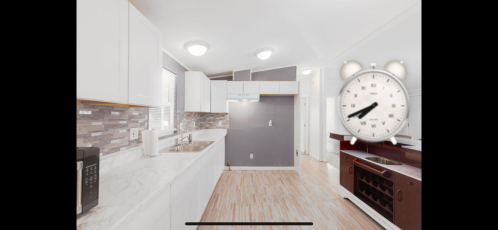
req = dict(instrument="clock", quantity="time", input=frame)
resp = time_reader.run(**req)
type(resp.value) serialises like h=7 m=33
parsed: h=7 m=41
